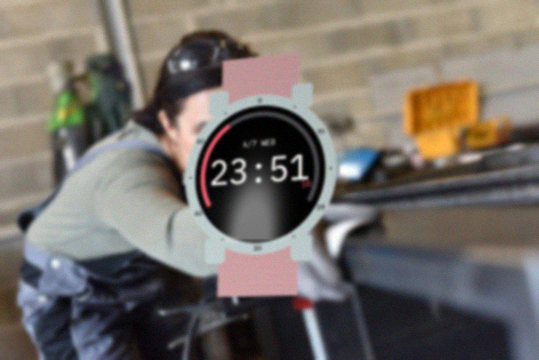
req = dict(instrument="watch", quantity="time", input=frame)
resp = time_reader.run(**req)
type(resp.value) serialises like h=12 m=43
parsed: h=23 m=51
